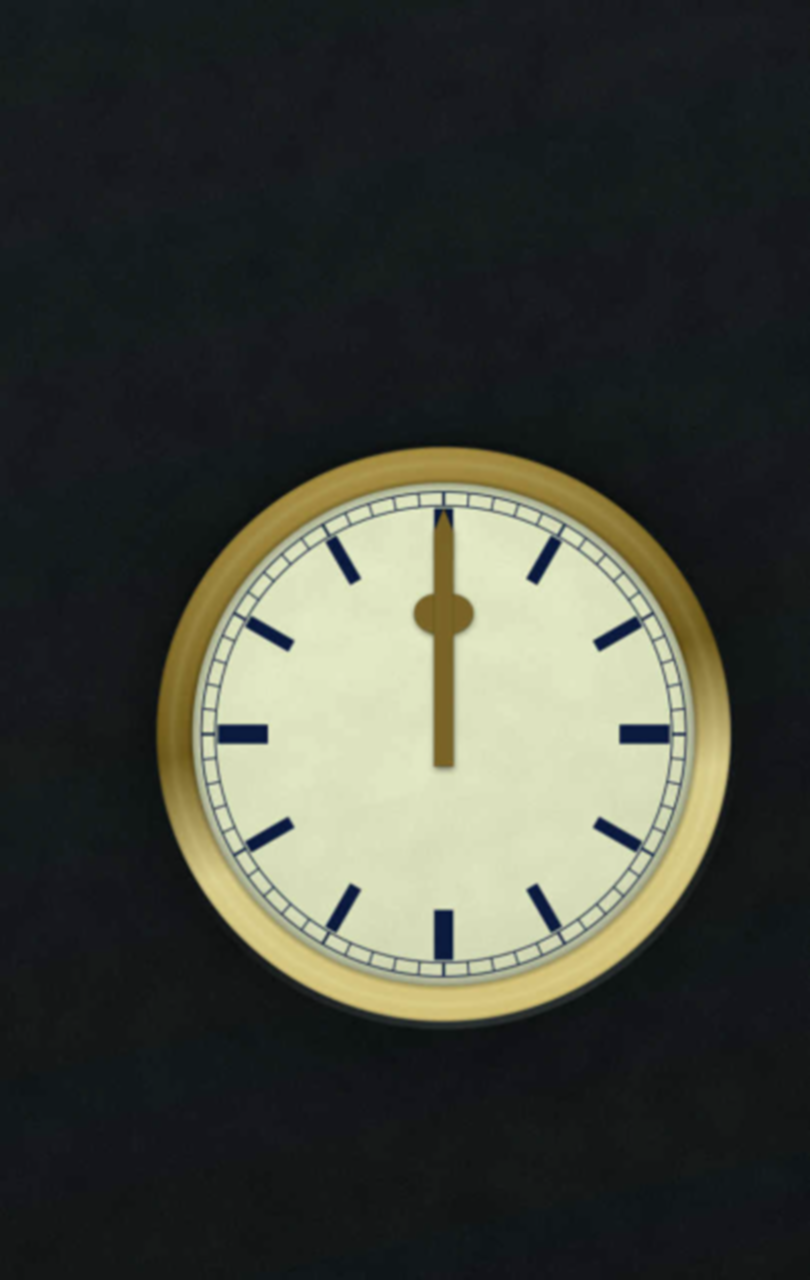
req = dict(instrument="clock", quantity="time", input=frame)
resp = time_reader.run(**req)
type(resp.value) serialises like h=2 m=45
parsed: h=12 m=0
